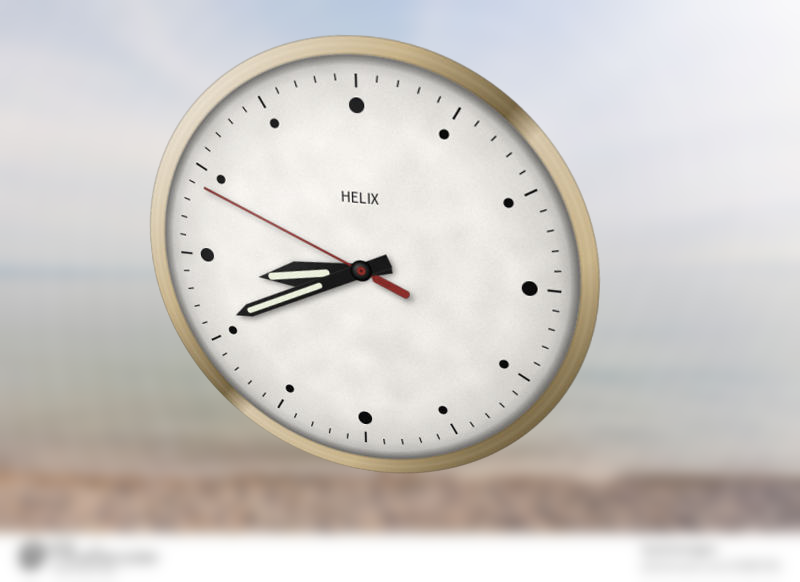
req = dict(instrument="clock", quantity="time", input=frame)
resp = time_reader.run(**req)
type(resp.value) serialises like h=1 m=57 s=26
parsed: h=8 m=40 s=49
